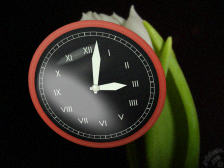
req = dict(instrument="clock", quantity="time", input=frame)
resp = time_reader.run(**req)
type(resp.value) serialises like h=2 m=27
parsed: h=3 m=2
